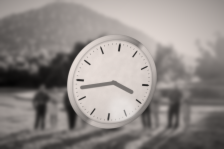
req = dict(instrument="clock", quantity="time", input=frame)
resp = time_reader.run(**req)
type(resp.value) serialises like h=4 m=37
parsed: h=3 m=43
